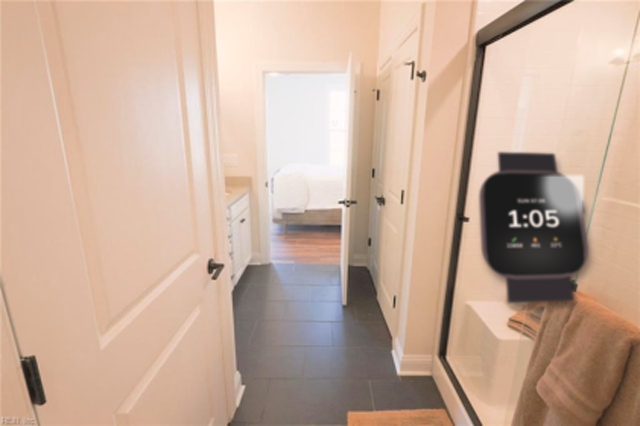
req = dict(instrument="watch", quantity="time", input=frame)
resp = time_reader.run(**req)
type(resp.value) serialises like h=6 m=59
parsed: h=1 m=5
